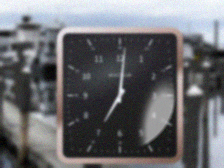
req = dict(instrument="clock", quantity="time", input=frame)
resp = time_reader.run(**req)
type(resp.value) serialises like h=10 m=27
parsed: h=7 m=1
